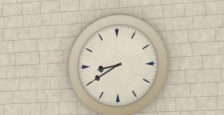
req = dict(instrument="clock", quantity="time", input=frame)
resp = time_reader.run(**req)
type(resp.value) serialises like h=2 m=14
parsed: h=8 m=40
